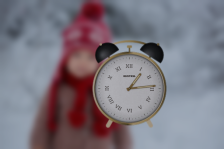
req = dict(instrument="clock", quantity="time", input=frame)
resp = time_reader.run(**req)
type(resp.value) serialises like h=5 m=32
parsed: h=1 m=14
